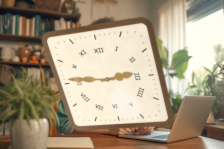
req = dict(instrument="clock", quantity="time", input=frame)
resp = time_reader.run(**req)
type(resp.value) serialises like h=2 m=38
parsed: h=2 m=46
